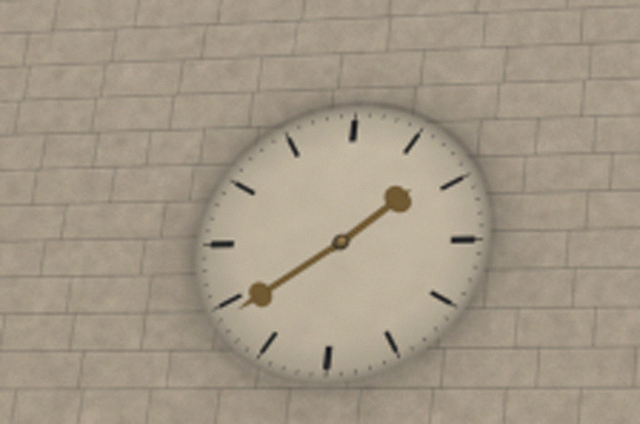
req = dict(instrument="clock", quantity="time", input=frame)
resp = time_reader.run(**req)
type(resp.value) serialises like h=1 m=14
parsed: h=1 m=39
